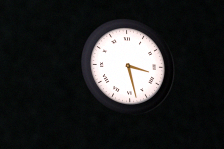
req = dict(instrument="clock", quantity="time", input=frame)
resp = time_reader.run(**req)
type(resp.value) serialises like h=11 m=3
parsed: h=3 m=28
